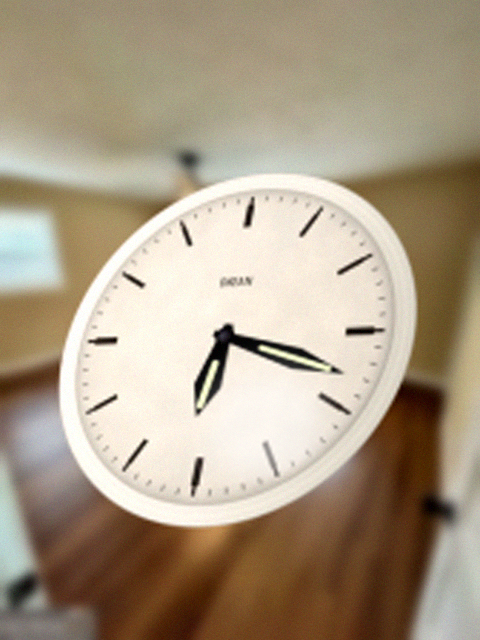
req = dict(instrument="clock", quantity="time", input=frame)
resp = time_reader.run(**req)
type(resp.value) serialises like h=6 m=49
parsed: h=6 m=18
